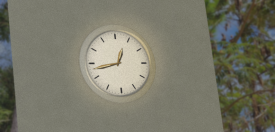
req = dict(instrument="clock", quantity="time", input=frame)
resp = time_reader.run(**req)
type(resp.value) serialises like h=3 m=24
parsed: h=12 m=43
